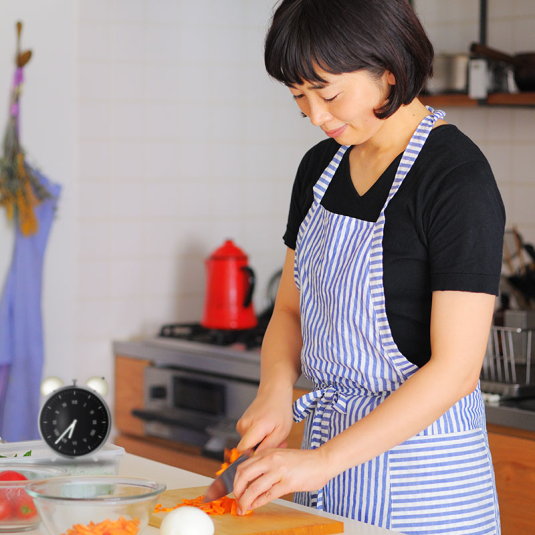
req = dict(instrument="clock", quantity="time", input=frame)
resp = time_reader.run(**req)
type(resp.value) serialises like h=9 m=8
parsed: h=6 m=37
